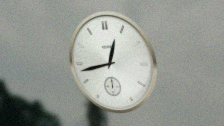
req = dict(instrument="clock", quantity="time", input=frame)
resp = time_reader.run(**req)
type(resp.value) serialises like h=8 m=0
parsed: h=12 m=43
